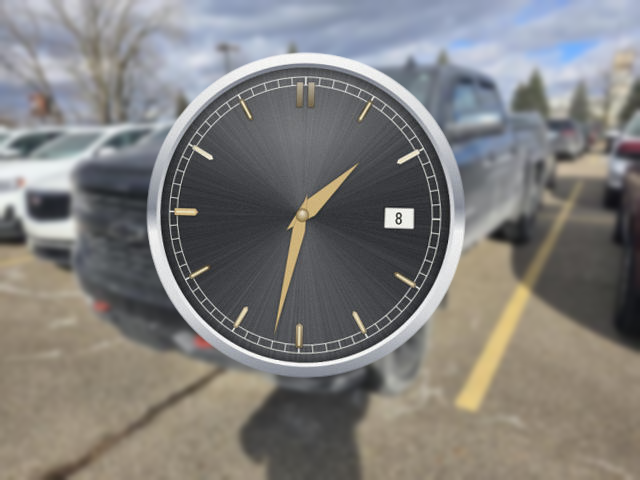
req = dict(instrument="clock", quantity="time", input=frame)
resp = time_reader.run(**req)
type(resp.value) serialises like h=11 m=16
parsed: h=1 m=32
